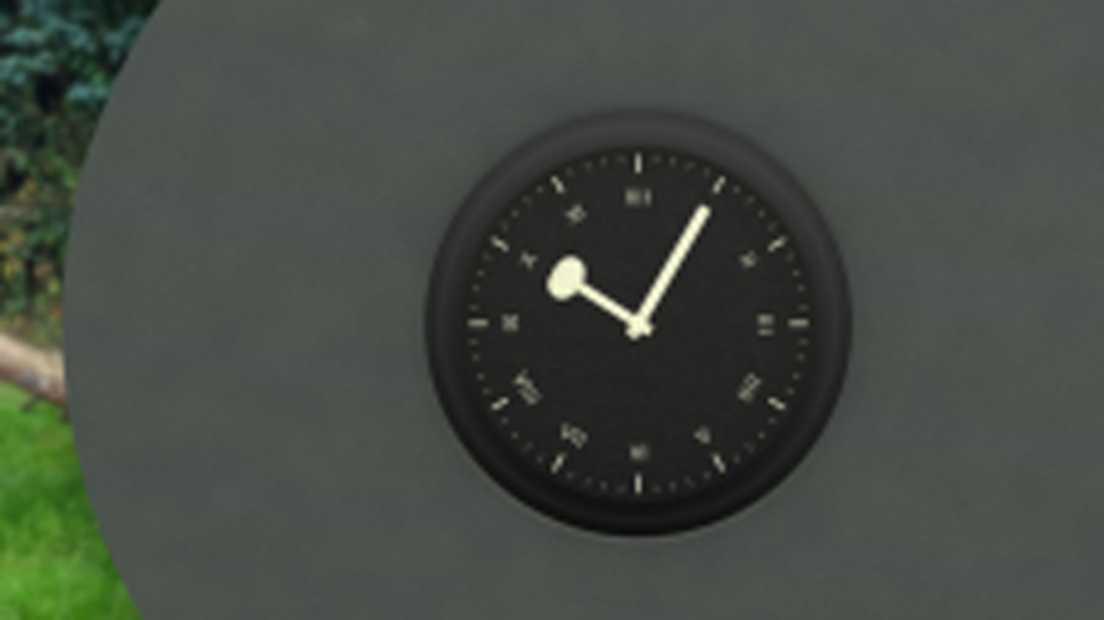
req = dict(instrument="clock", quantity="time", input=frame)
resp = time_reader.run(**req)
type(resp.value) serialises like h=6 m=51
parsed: h=10 m=5
